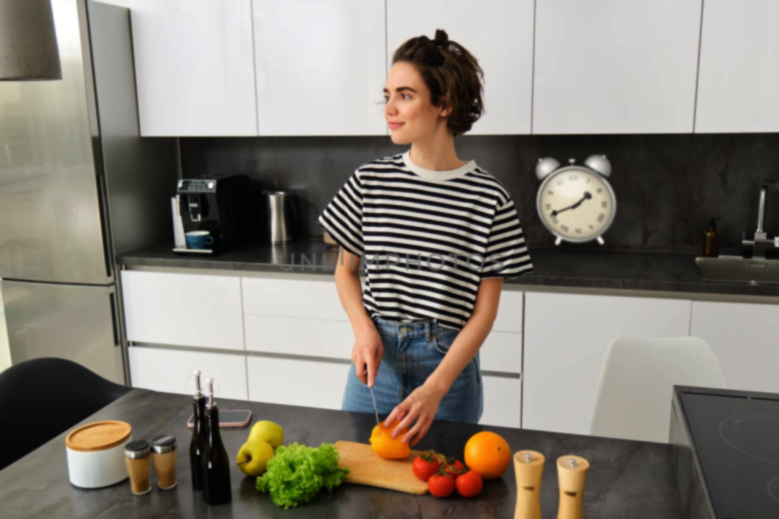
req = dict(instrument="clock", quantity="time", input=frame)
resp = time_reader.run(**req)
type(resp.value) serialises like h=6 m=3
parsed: h=1 m=42
